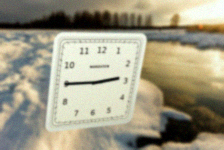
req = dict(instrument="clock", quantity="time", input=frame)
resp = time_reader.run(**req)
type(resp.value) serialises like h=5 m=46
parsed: h=2 m=45
